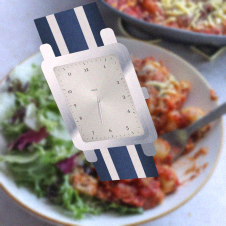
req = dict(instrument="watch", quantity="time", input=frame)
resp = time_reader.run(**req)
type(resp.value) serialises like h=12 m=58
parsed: h=6 m=32
